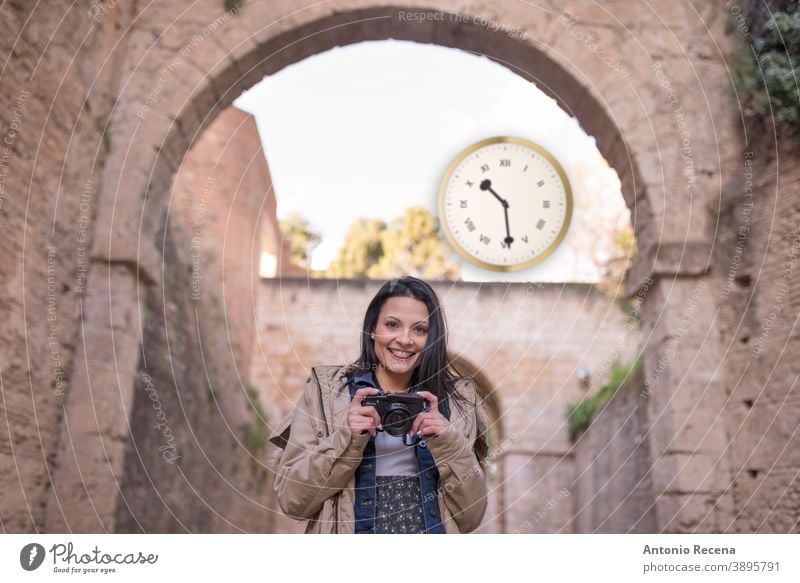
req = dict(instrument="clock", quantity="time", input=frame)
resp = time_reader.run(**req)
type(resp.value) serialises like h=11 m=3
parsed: h=10 m=29
